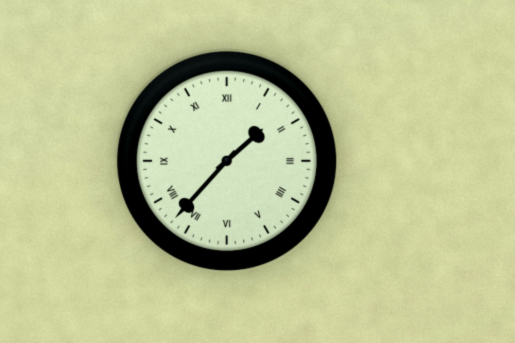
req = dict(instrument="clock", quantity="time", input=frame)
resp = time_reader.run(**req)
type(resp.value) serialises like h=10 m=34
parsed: h=1 m=37
